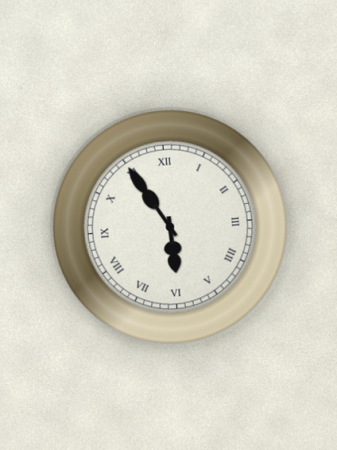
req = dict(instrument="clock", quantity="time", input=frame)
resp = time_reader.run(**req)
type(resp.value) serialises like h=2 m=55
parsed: h=5 m=55
